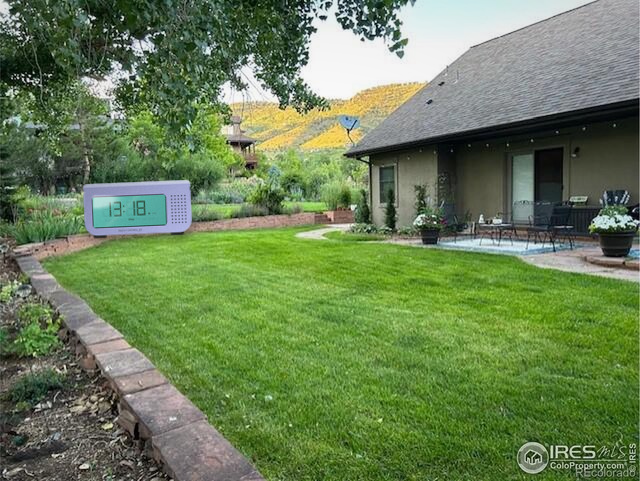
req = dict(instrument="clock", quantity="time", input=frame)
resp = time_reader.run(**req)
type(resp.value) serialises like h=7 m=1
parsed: h=13 m=18
